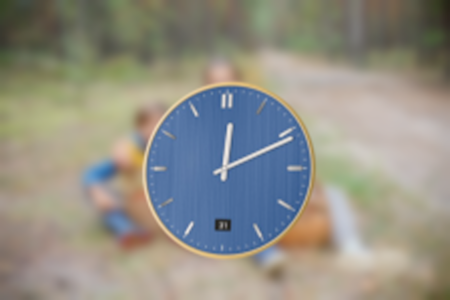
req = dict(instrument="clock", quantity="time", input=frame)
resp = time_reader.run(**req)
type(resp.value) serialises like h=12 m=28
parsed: h=12 m=11
